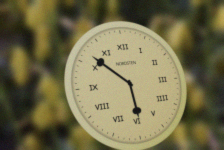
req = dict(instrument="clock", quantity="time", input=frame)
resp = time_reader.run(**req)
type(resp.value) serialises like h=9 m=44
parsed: h=5 m=52
